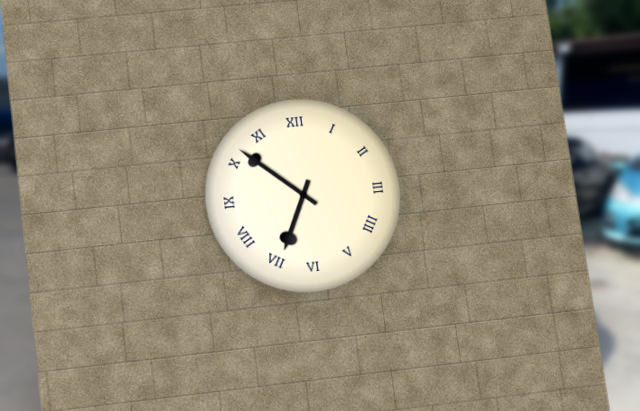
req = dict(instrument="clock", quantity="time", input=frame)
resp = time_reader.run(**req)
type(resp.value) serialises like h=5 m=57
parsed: h=6 m=52
